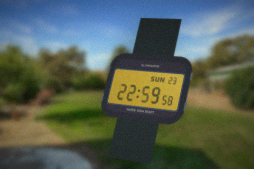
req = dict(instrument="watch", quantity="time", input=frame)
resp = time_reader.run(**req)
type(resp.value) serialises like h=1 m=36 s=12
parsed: h=22 m=59 s=58
